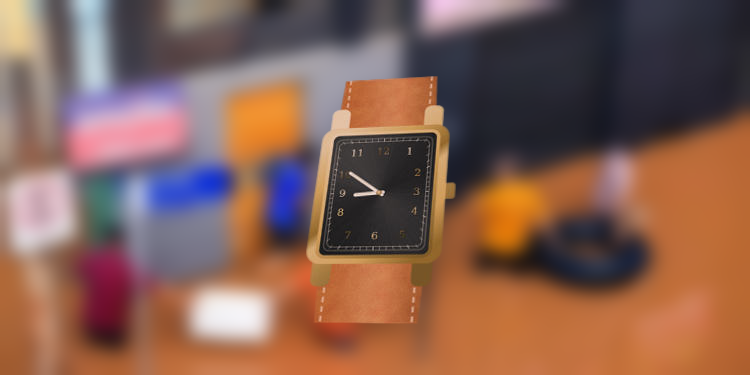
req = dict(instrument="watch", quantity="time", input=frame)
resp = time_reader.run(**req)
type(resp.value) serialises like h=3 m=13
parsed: h=8 m=51
